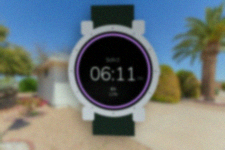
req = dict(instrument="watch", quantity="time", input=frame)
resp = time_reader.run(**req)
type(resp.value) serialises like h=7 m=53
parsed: h=6 m=11
